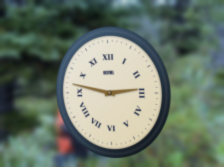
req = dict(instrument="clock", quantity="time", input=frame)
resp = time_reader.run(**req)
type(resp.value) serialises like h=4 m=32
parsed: h=2 m=47
